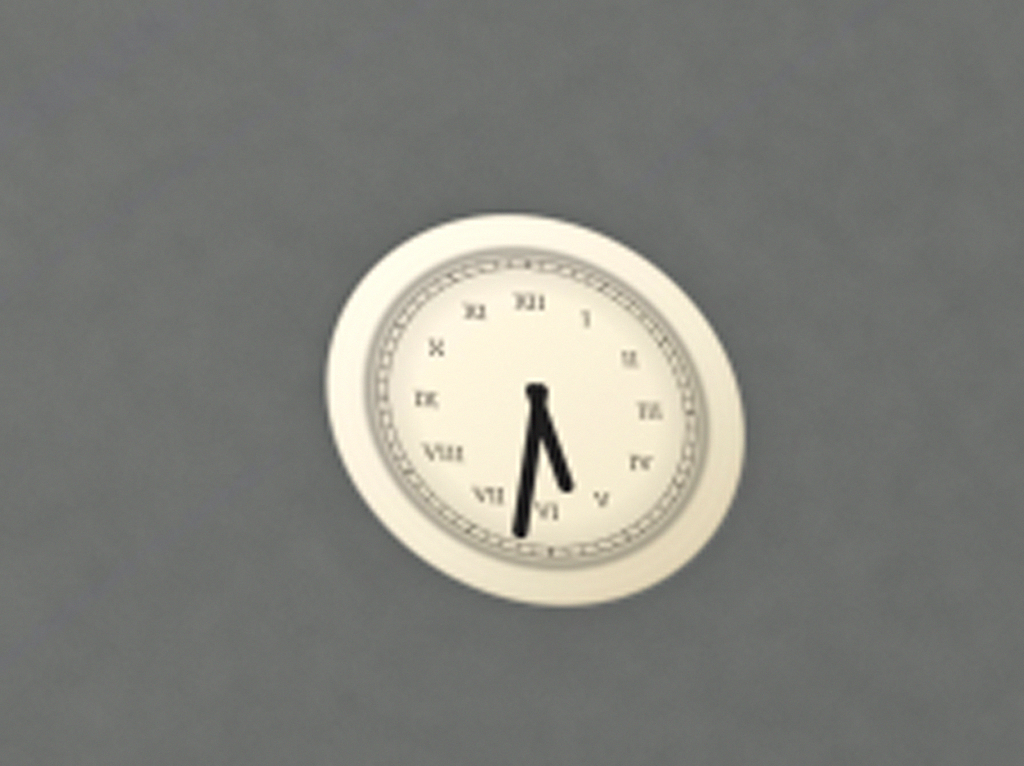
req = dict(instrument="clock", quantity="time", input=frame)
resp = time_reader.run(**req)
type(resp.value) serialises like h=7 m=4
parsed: h=5 m=32
